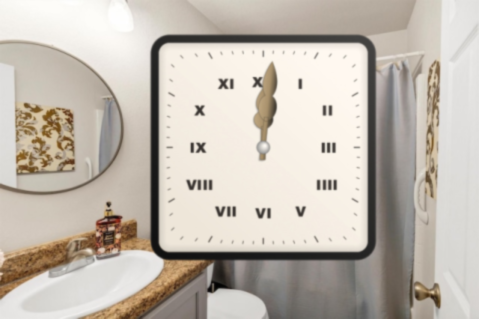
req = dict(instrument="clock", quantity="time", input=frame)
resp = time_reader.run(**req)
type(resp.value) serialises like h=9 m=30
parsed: h=12 m=1
